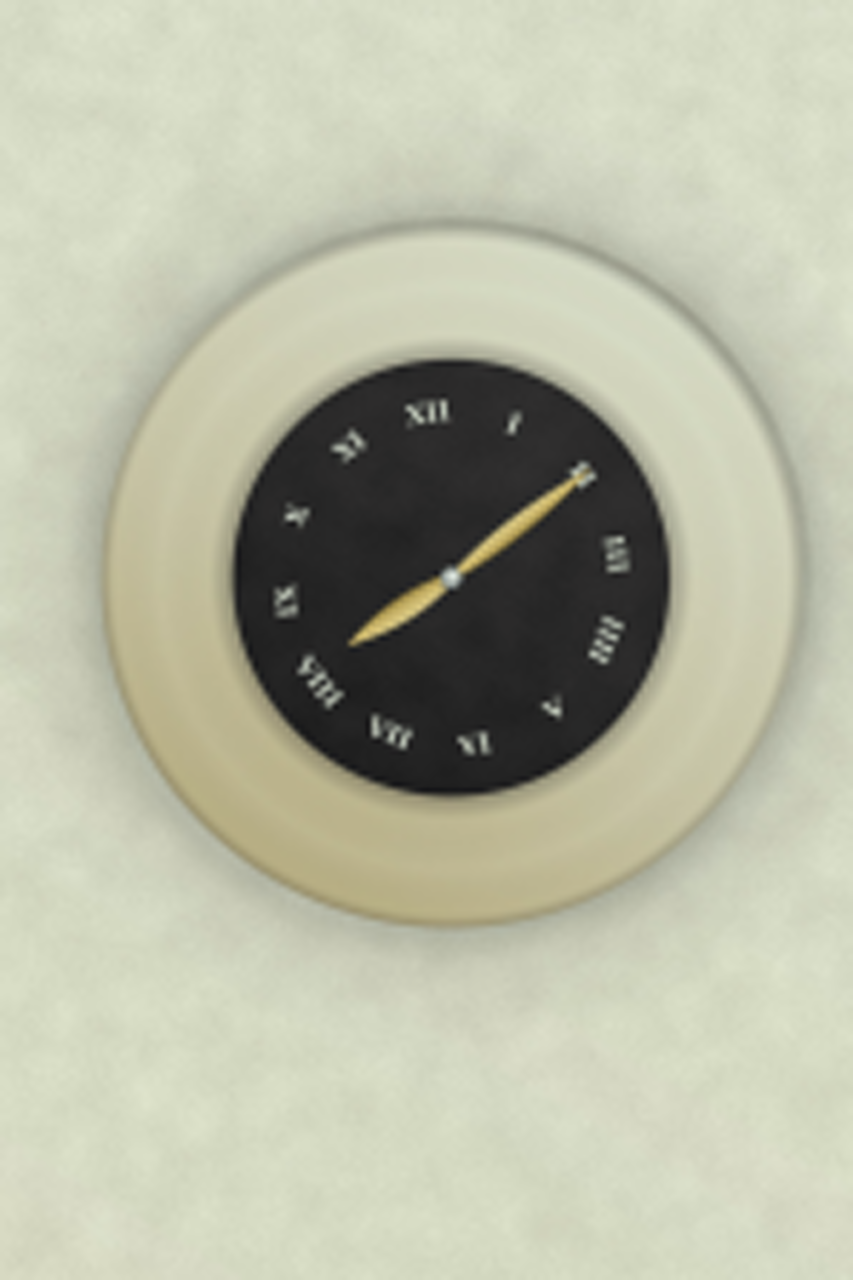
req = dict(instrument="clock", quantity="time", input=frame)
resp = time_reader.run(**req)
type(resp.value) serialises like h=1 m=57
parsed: h=8 m=10
